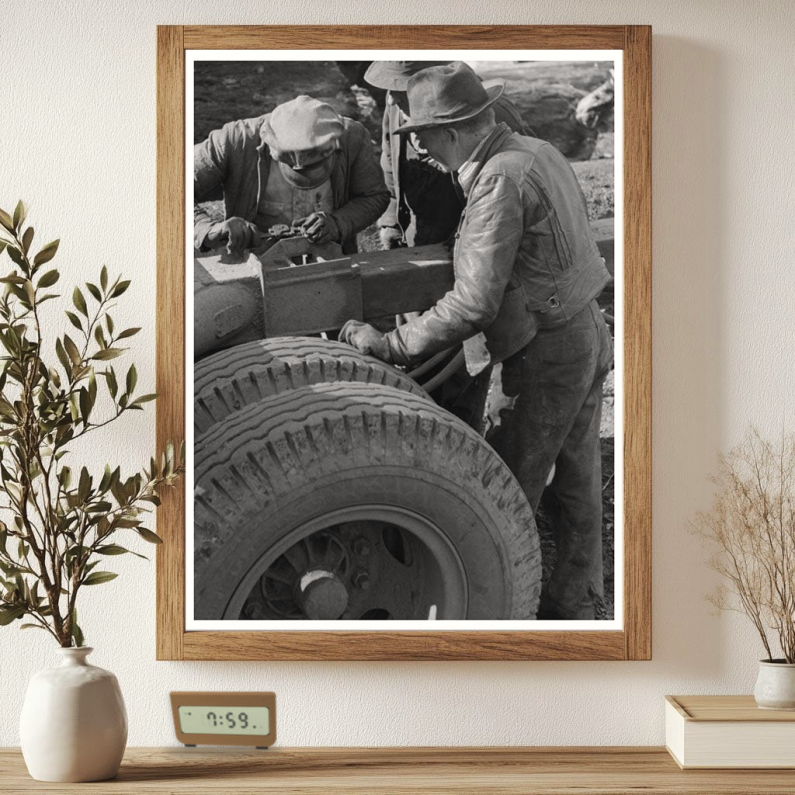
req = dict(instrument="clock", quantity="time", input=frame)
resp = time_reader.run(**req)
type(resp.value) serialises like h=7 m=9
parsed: h=7 m=59
